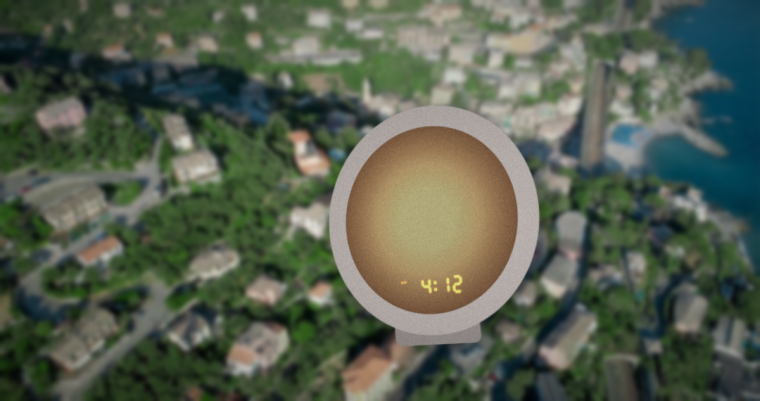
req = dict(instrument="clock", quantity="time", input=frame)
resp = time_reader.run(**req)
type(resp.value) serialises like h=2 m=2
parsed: h=4 m=12
